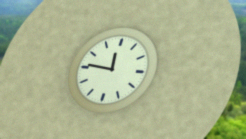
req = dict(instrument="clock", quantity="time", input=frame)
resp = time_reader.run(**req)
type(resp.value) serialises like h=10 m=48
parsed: h=11 m=46
